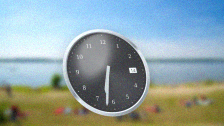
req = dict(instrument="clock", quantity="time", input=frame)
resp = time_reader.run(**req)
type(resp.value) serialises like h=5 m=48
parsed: h=6 m=32
